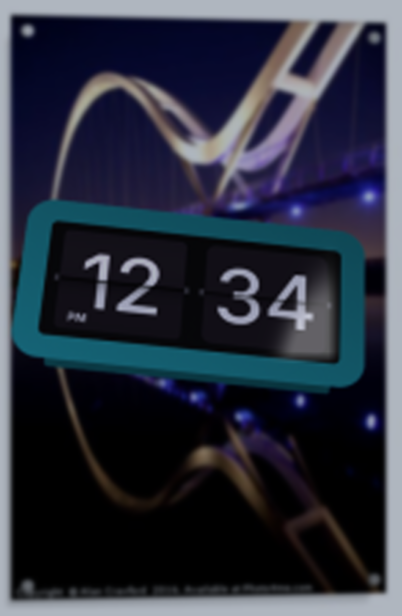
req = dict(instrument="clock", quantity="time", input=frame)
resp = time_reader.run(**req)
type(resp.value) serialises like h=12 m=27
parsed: h=12 m=34
